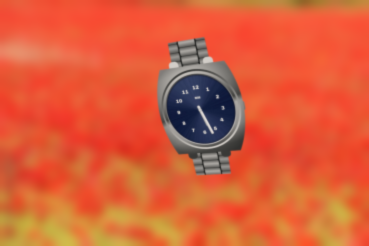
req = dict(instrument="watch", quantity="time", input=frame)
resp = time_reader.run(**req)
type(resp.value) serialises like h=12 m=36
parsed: h=5 m=27
